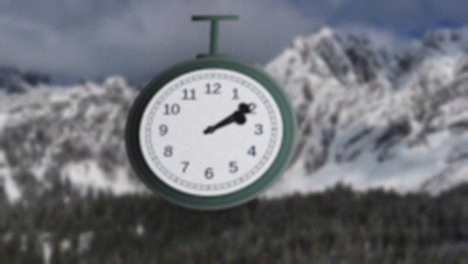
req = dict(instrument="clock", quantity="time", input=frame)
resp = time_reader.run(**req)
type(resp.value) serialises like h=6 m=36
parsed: h=2 m=9
